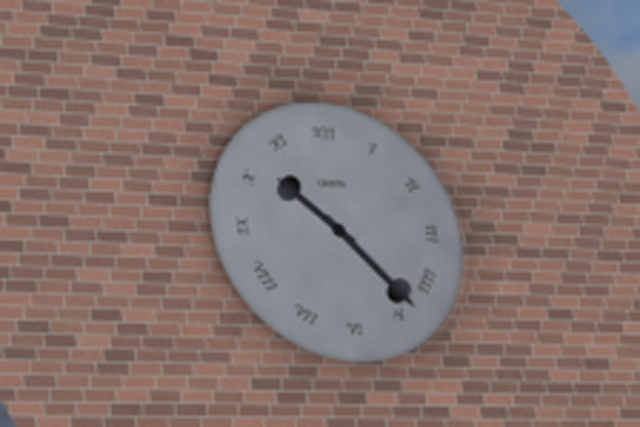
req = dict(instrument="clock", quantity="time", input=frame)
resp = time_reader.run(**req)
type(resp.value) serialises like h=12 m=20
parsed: h=10 m=23
